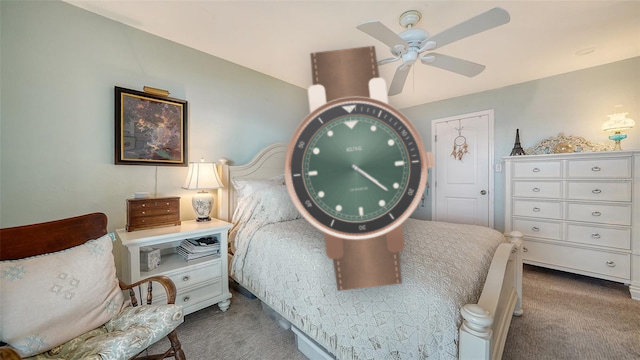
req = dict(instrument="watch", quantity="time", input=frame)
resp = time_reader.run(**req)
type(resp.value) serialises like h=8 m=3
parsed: h=4 m=22
